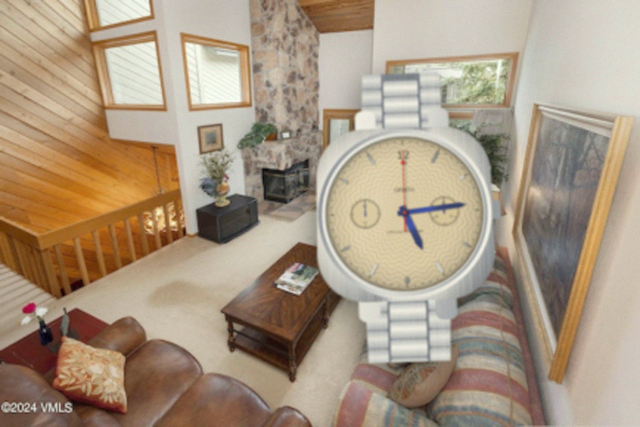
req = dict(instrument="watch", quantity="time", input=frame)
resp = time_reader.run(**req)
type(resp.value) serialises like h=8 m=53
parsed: h=5 m=14
